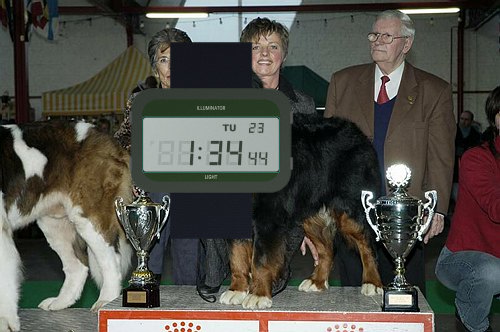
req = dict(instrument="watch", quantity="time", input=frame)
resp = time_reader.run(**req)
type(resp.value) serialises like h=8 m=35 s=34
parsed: h=1 m=34 s=44
